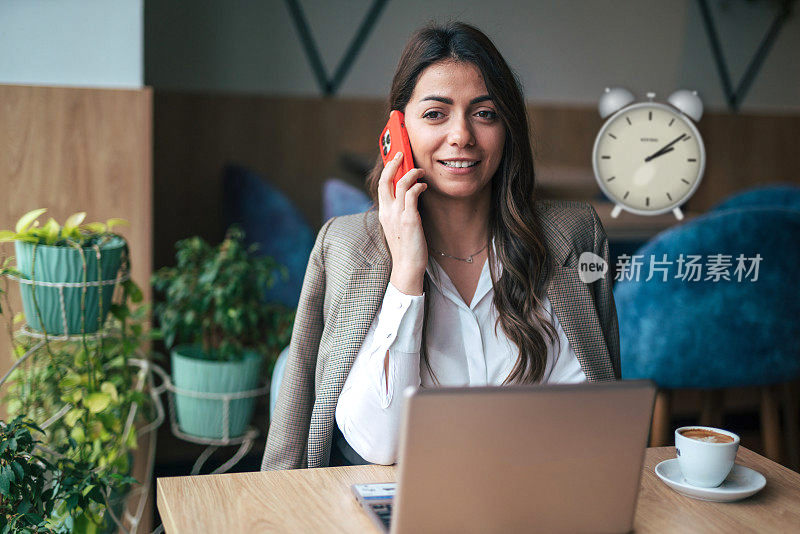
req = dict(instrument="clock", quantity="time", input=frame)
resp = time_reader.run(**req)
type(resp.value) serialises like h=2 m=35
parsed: h=2 m=9
